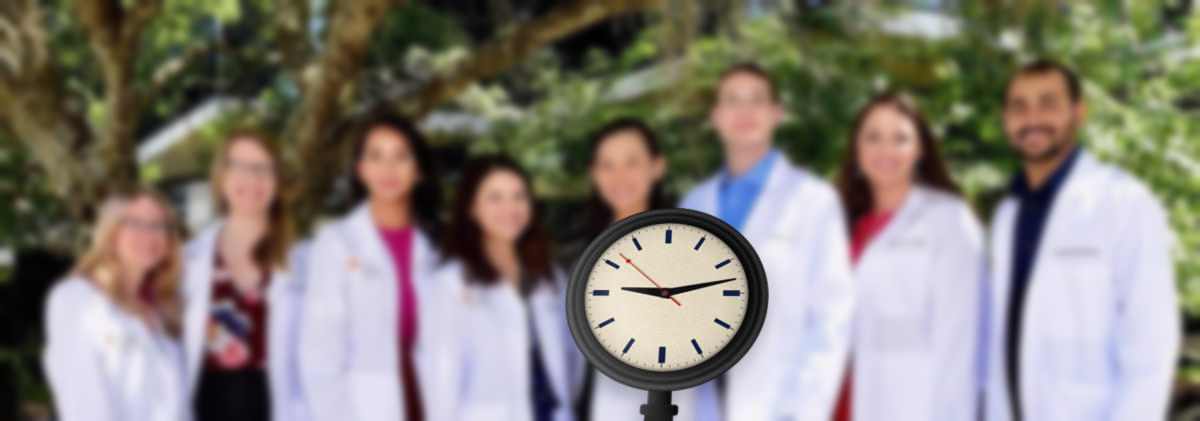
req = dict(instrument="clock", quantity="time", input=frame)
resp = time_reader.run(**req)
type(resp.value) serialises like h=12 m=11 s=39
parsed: h=9 m=12 s=52
